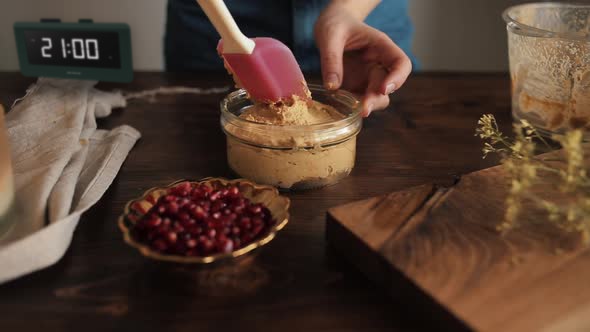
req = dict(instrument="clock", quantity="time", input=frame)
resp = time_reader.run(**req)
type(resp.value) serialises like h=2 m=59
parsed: h=21 m=0
